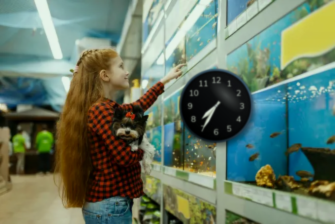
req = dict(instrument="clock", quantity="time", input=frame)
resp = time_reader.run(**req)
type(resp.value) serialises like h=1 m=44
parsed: h=7 m=35
